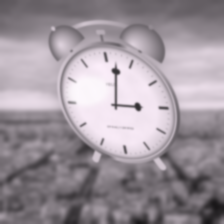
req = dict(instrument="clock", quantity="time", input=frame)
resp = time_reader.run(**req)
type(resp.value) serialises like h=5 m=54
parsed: h=3 m=2
